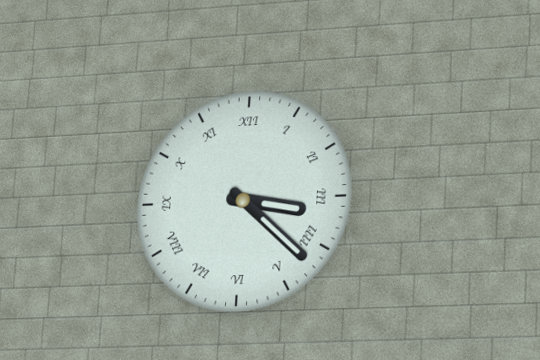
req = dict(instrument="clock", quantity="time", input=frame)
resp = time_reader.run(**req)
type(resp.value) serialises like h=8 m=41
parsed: h=3 m=22
